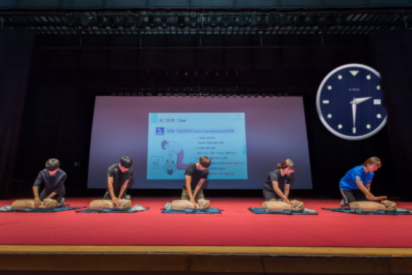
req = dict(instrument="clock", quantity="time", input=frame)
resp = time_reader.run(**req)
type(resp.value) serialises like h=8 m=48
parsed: h=2 m=30
